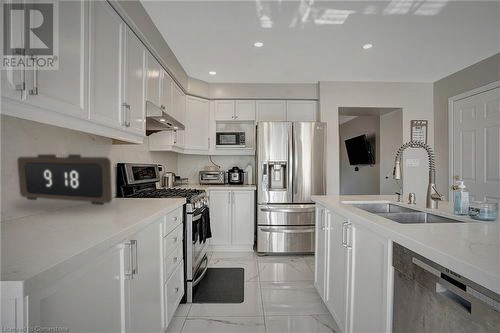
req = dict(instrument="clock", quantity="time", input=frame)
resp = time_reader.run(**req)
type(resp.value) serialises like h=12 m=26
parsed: h=9 m=18
